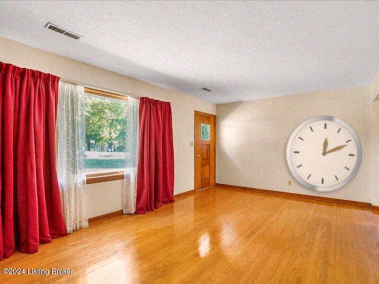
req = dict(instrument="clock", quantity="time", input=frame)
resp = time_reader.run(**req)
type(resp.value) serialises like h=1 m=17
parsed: h=12 m=11
